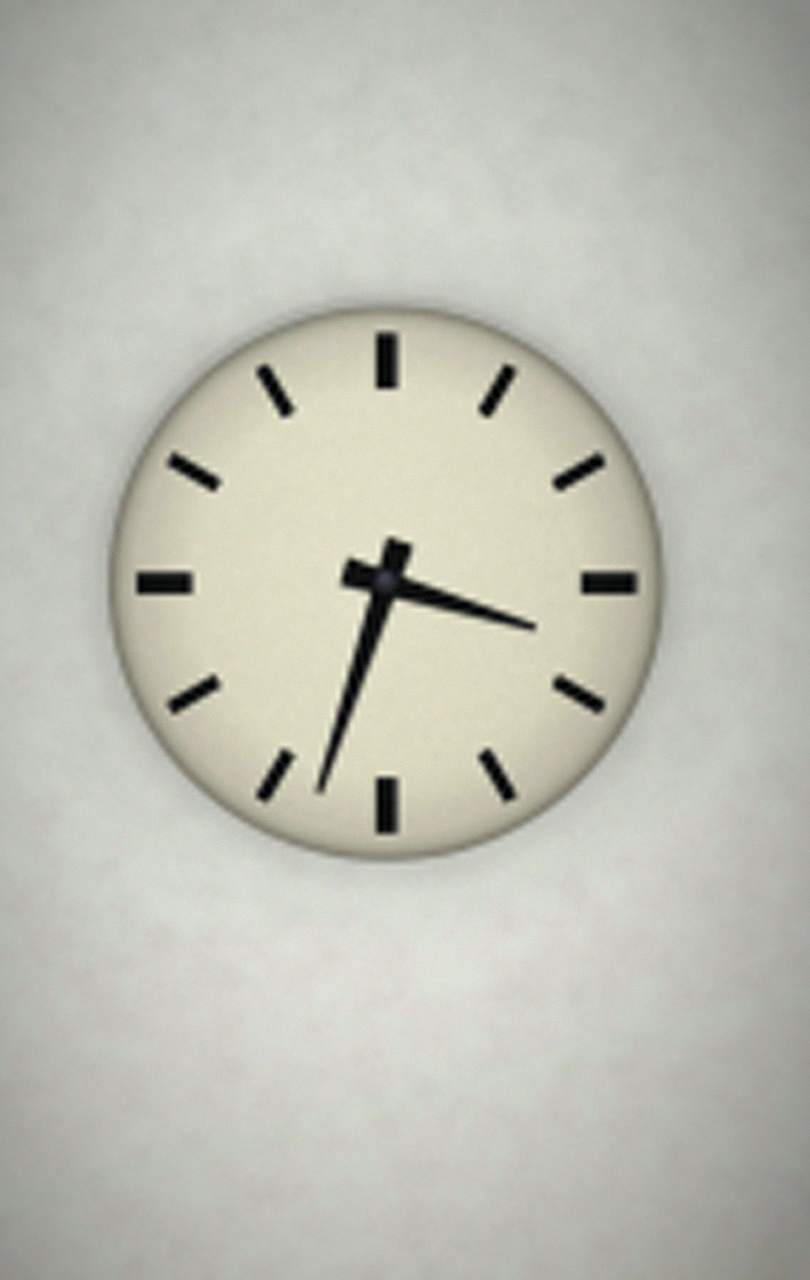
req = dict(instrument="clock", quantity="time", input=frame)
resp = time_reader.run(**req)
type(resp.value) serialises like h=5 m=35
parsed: h=3 m=33
